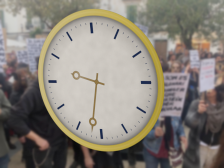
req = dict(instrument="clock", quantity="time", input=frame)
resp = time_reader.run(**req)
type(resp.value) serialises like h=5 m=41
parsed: h=9 m=32
